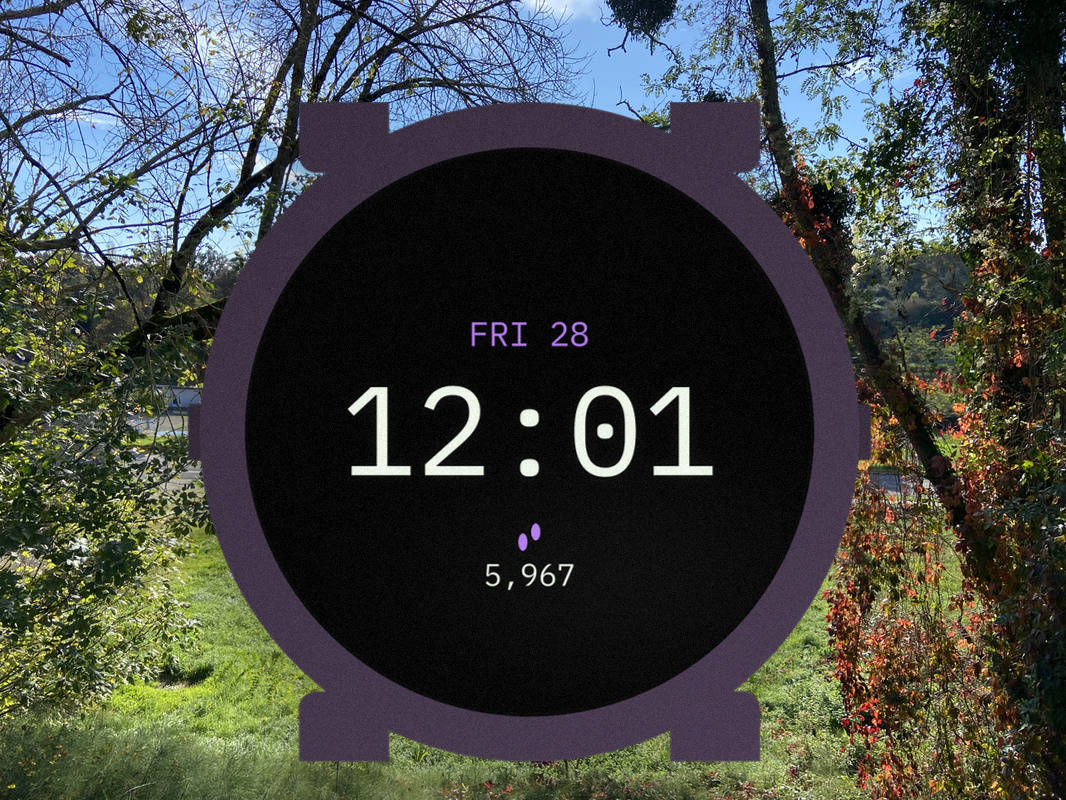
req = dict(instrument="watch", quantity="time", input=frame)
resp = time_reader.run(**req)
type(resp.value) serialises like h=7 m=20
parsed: h=12 m=1
